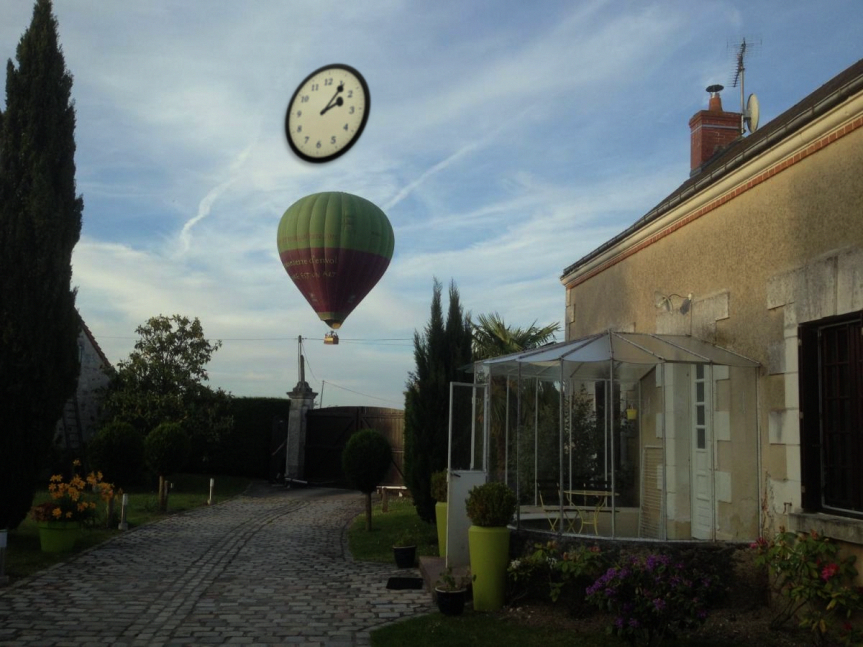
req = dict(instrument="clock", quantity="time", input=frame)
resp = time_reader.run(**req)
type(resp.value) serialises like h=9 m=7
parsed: h=2 m=6
